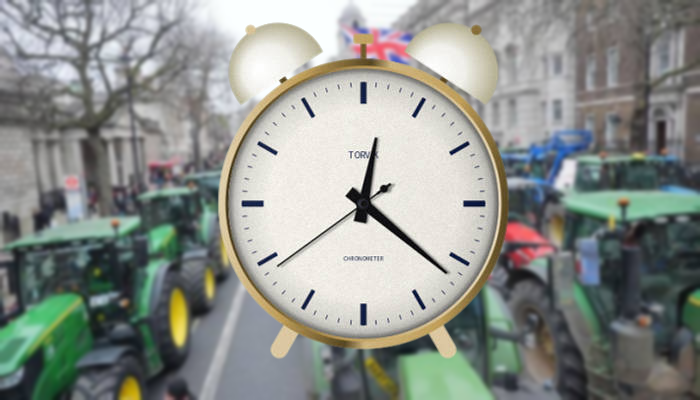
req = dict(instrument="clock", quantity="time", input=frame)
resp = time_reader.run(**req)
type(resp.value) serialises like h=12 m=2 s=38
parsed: h=12 m=21 s=39
